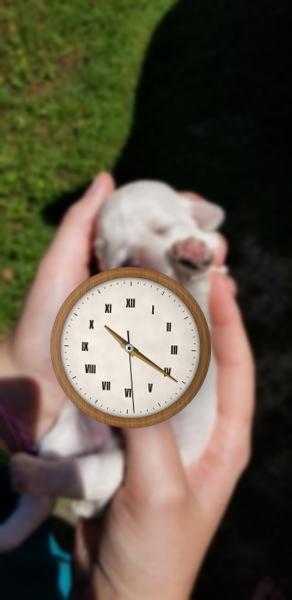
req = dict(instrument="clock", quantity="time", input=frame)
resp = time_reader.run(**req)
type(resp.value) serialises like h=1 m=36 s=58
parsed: h=10 m=20 s=29
